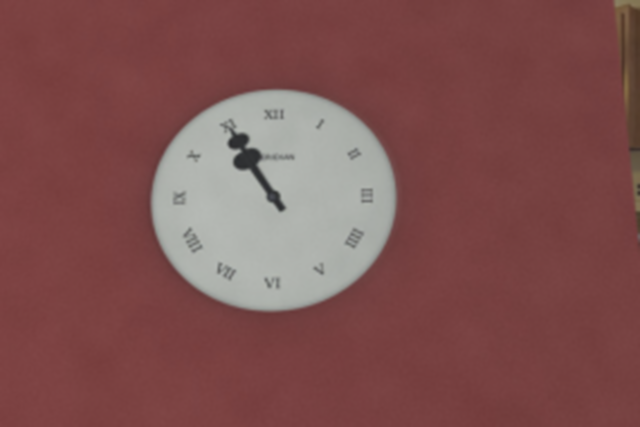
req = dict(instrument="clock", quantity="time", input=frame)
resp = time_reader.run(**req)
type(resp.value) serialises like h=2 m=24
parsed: h=10 m=55
